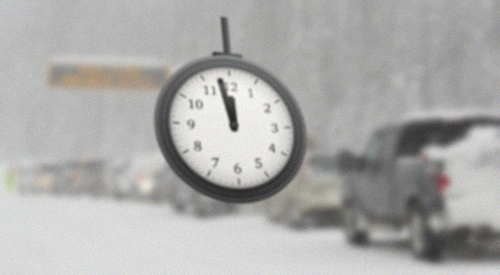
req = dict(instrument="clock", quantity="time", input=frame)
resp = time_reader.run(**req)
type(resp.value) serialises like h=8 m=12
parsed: h=11 m=58
